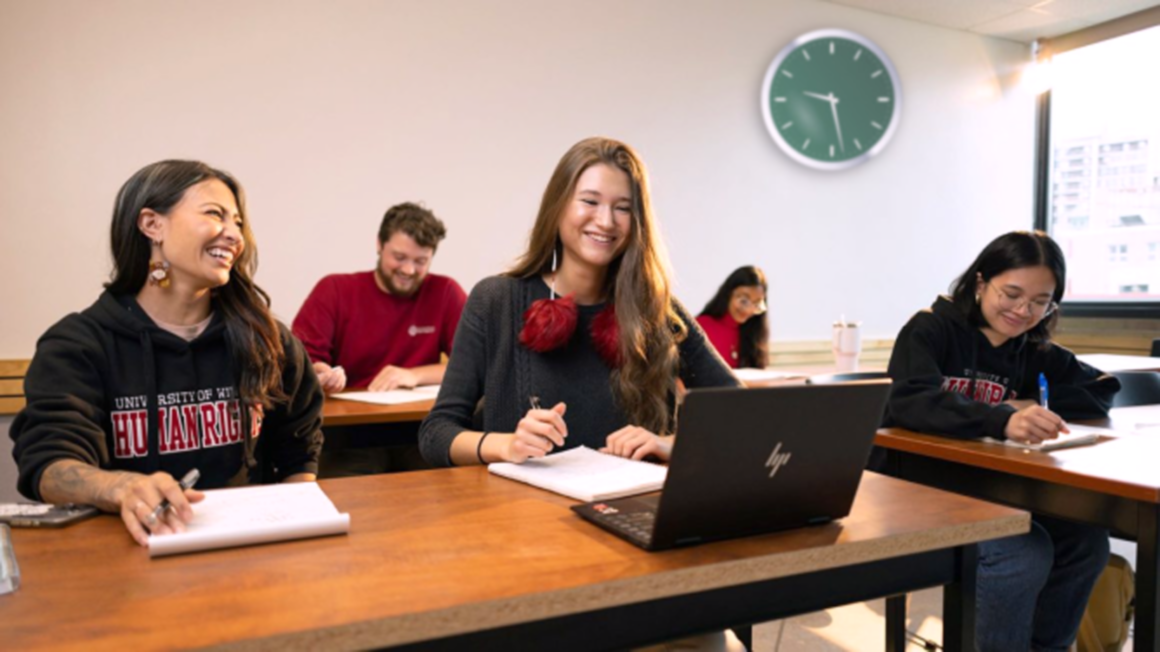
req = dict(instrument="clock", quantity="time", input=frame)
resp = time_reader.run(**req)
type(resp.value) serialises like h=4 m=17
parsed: h=9 m=28
